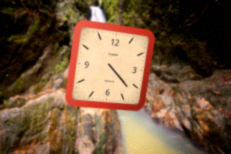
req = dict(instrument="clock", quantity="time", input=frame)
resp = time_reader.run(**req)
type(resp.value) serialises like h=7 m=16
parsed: h=4 m=22
